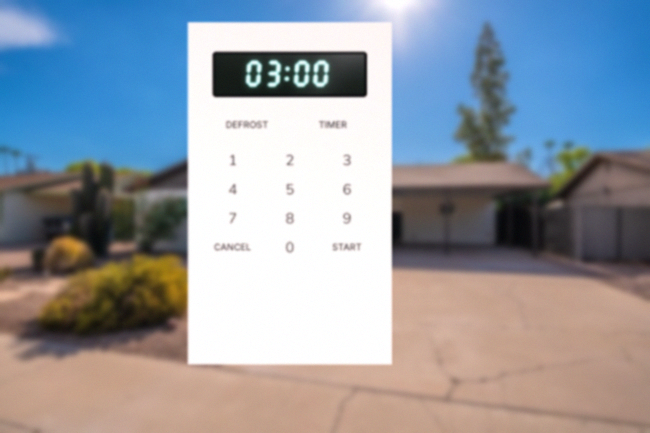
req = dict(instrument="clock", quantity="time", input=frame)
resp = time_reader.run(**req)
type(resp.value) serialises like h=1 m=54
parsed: h=3 m=0
